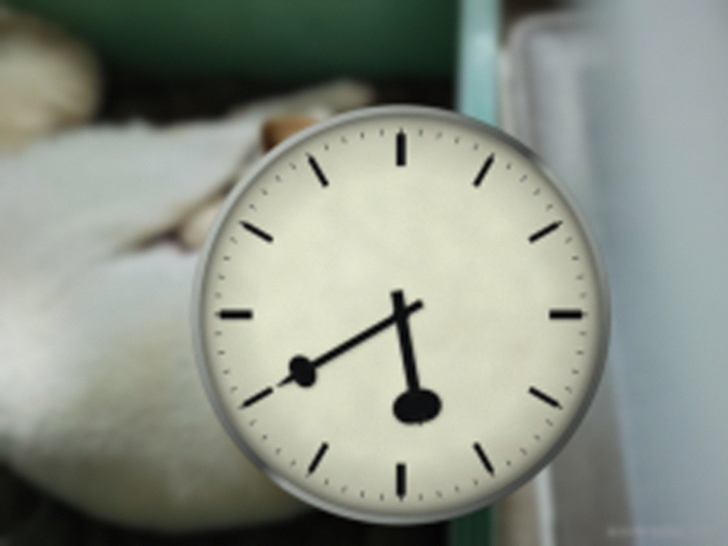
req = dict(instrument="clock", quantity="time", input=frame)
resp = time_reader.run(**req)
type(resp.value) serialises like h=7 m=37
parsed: h=5 m=40
